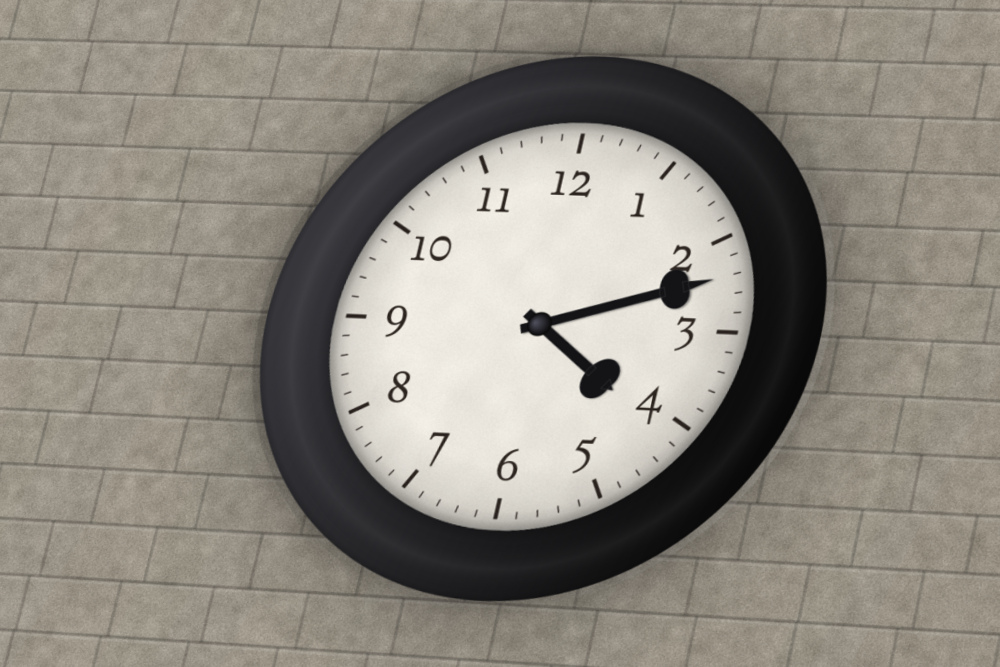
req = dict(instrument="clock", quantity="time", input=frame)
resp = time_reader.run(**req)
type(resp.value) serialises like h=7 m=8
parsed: h=4 m=12
